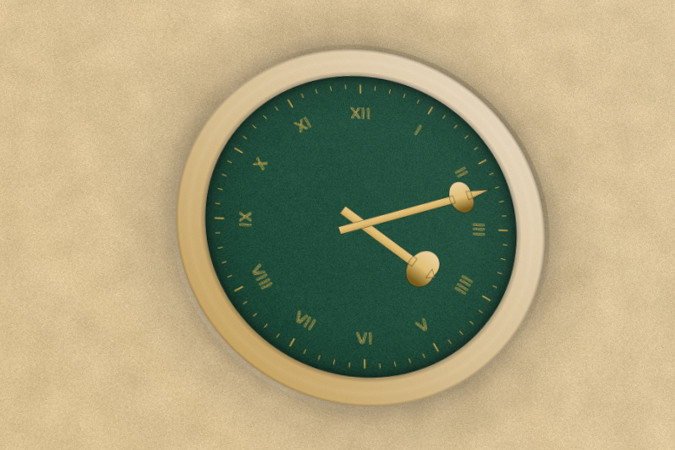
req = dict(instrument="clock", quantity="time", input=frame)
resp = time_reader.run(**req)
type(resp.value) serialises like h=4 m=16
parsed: h=4 m=12
